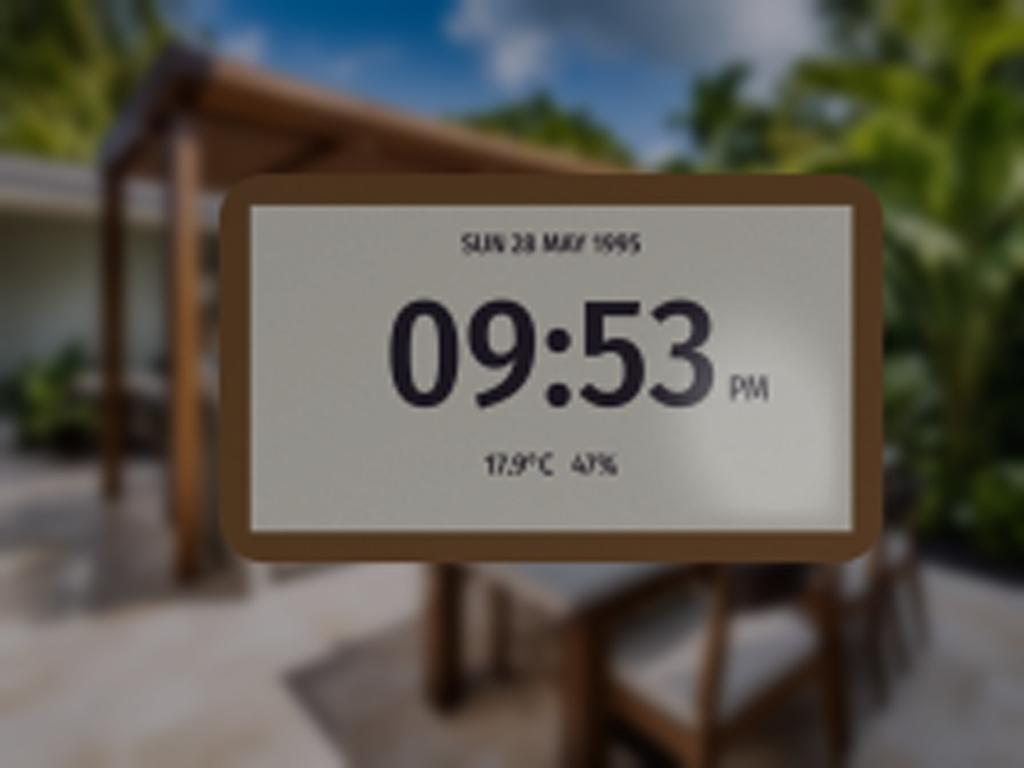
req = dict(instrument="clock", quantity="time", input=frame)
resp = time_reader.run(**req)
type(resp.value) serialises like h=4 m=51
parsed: h=9 m=53
